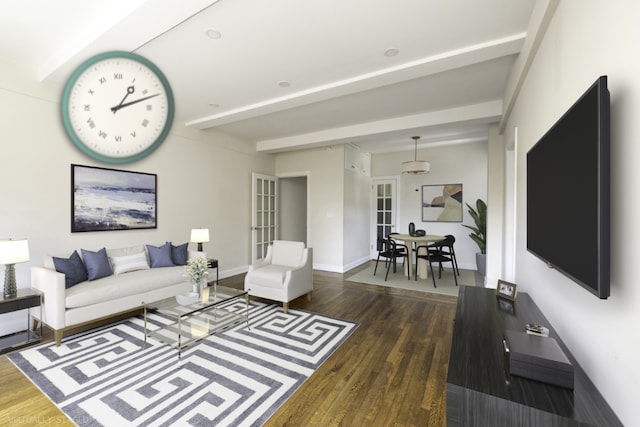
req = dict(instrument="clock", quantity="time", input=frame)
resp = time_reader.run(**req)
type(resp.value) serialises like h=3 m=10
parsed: h=1 m=12
